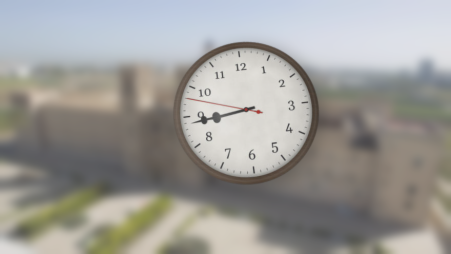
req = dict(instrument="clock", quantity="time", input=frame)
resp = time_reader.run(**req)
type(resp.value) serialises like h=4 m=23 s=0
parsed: h=8 m=43 s=48
